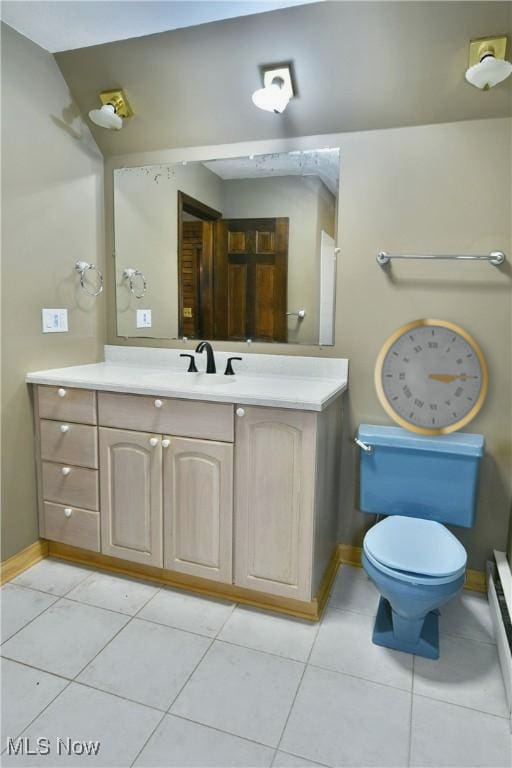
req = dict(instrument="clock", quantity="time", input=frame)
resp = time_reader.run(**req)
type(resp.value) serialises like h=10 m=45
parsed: h=3 m=15
